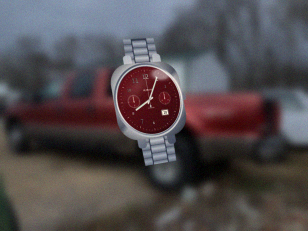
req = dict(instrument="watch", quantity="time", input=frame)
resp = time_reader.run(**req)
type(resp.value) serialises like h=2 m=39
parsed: h=8 m=5
